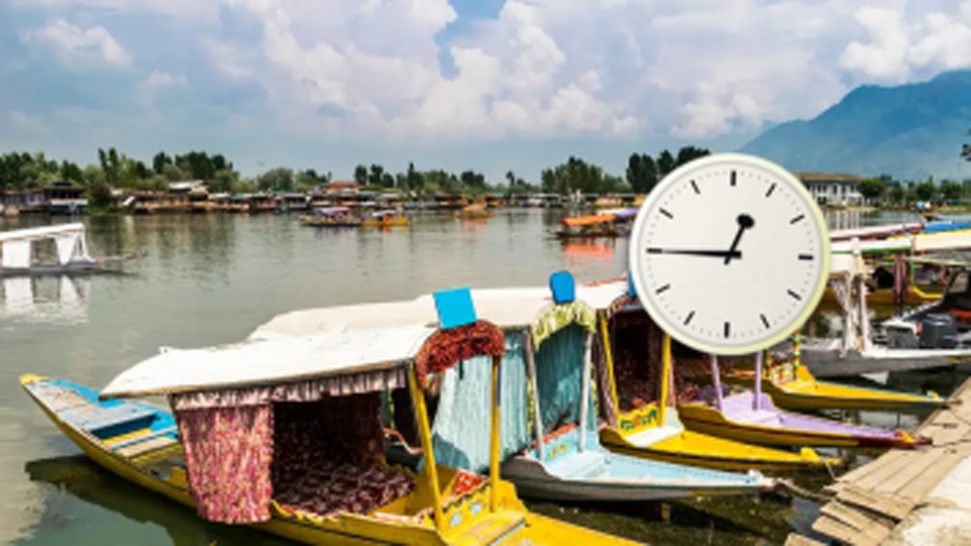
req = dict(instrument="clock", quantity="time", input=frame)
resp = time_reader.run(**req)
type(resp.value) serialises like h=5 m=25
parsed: h=12 m=45
